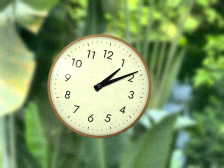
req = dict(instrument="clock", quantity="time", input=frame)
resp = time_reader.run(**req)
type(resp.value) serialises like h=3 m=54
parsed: h=1 m=9
